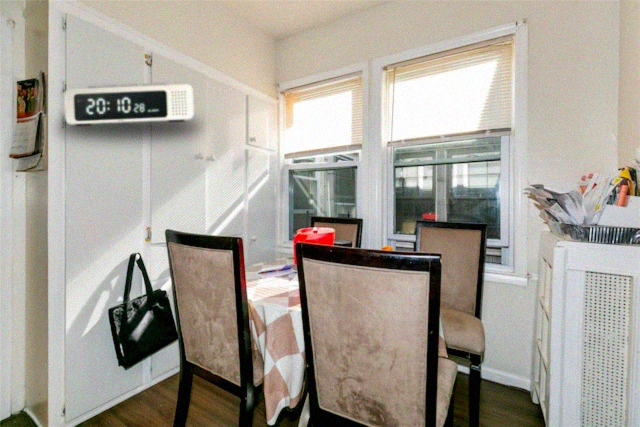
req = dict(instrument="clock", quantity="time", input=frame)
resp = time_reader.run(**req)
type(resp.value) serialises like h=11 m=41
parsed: h=20 m=10
